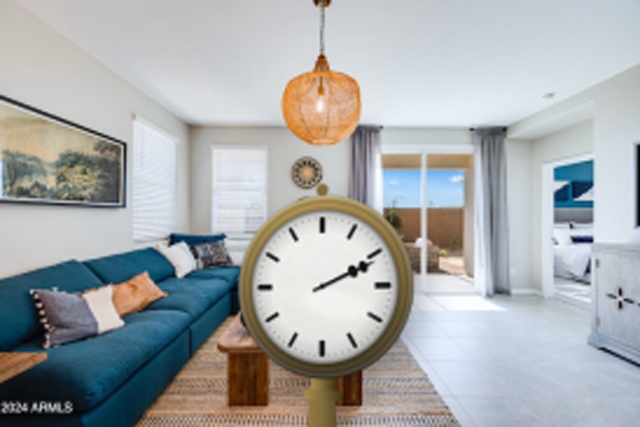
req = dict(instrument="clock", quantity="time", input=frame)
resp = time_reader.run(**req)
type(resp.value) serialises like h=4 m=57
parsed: h=2 m=11
